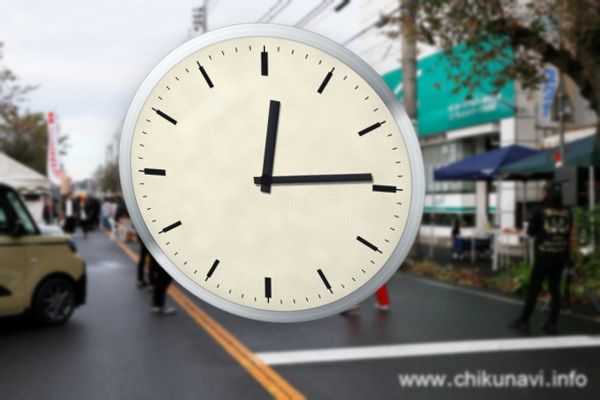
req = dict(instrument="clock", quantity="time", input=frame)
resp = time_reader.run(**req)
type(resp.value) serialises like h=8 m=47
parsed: h=12 m=14
